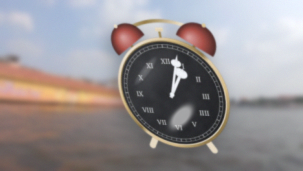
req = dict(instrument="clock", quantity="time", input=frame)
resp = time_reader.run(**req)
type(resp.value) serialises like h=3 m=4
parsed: h=1 m=3
